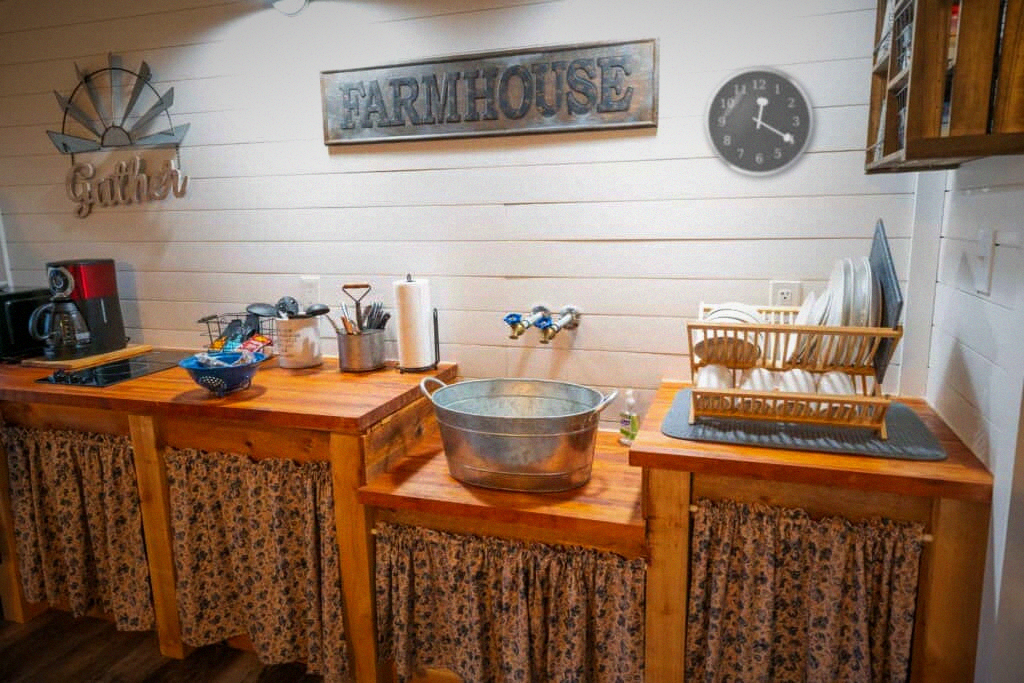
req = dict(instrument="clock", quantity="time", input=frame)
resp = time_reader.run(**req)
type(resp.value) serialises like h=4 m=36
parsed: h=12 m=20
